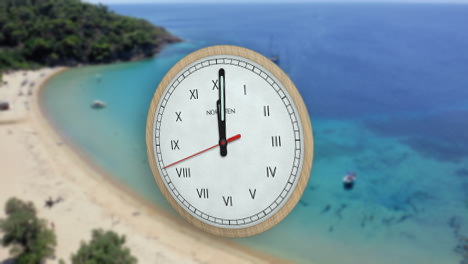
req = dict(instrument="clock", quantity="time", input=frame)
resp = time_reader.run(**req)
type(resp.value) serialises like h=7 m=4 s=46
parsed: h=12 m=0 s=42
